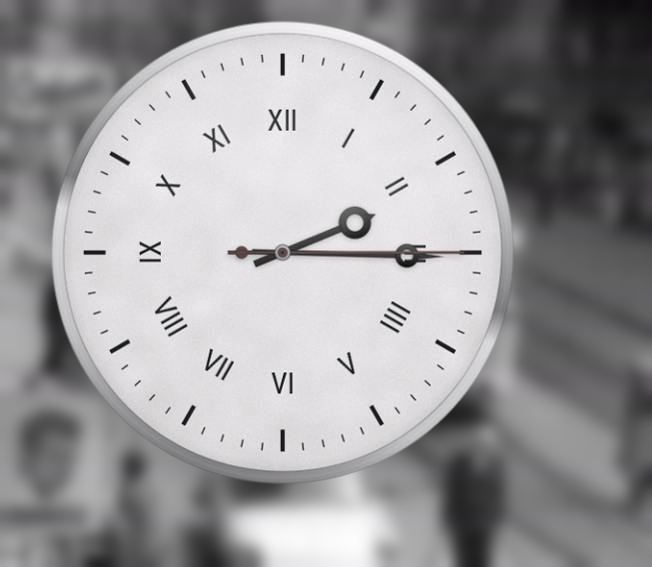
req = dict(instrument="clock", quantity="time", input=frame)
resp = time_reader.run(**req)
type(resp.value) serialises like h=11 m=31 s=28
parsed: h=2 m=15 s=15
